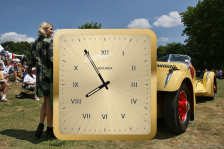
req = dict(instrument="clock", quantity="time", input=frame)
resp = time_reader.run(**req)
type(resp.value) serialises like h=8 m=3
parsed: h=7 m=55
